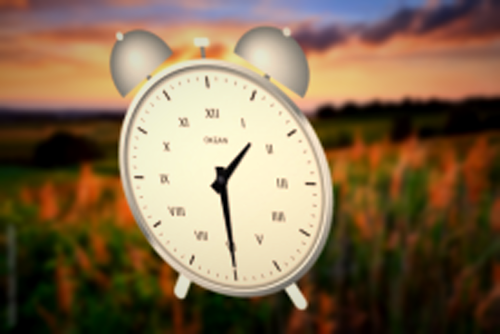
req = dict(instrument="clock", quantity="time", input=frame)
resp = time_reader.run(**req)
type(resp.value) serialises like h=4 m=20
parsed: h=1 m=30
